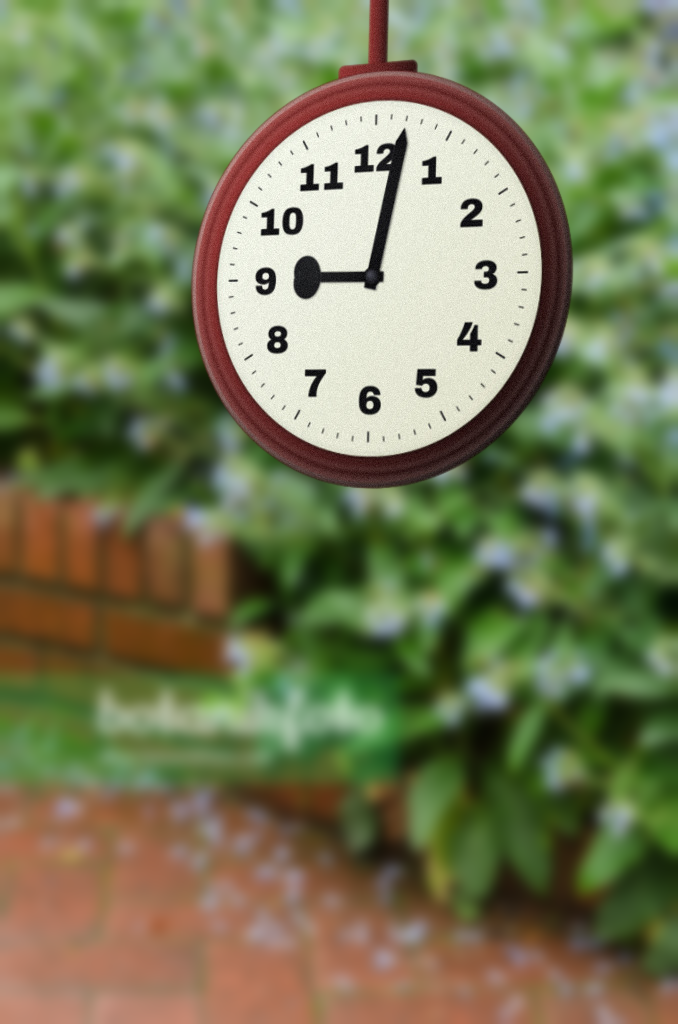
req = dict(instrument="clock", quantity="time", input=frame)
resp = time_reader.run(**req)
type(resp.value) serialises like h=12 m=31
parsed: h=9 m=2
